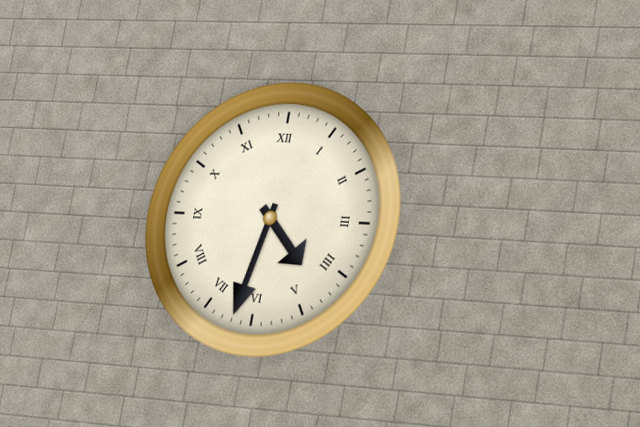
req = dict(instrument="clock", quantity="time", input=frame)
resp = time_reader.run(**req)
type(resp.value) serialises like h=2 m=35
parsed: h=4 m=32
